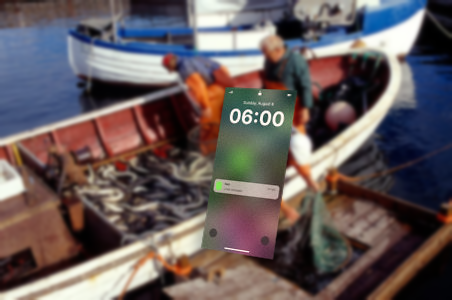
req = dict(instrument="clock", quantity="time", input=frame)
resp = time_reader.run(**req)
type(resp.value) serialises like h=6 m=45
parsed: h=6 m=0
